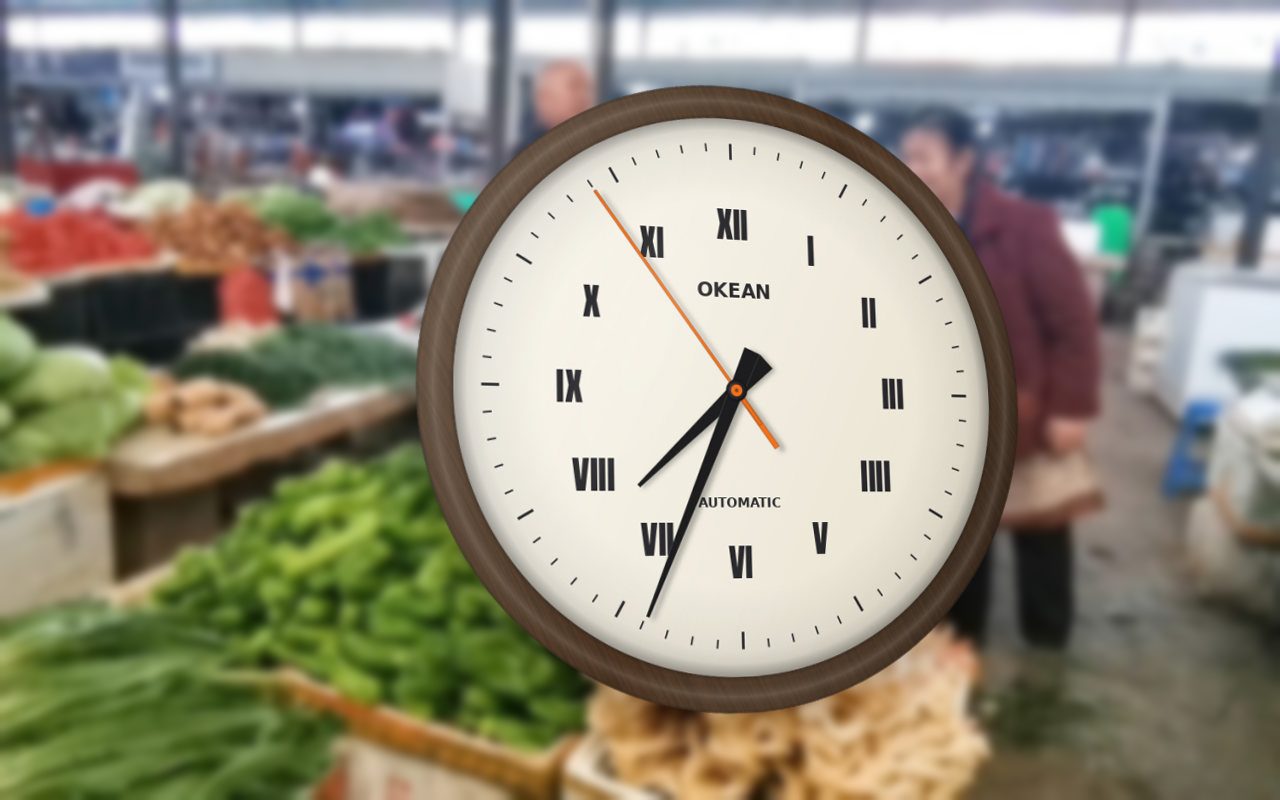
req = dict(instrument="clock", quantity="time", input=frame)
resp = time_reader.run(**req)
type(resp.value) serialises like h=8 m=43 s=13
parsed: h=7 m=33 s=54
